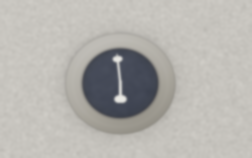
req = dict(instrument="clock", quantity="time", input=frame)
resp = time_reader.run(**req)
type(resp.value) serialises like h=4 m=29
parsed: h=5 m=59
